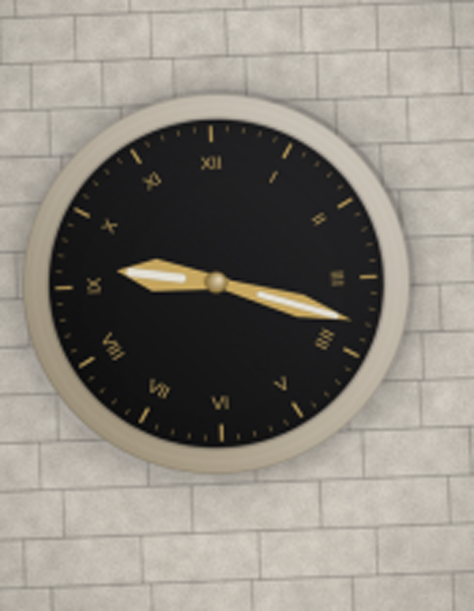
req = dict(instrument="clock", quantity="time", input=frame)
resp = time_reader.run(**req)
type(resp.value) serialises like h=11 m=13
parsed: h=9 m=18
